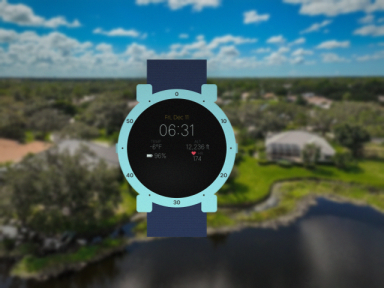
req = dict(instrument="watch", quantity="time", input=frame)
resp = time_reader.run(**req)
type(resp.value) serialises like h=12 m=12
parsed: h=6 m=31
